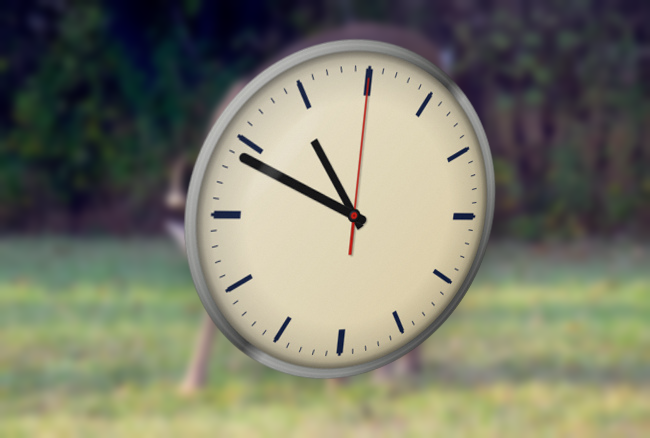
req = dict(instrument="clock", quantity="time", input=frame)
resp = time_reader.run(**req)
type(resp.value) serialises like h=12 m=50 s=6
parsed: h=10 m=49 s=0
